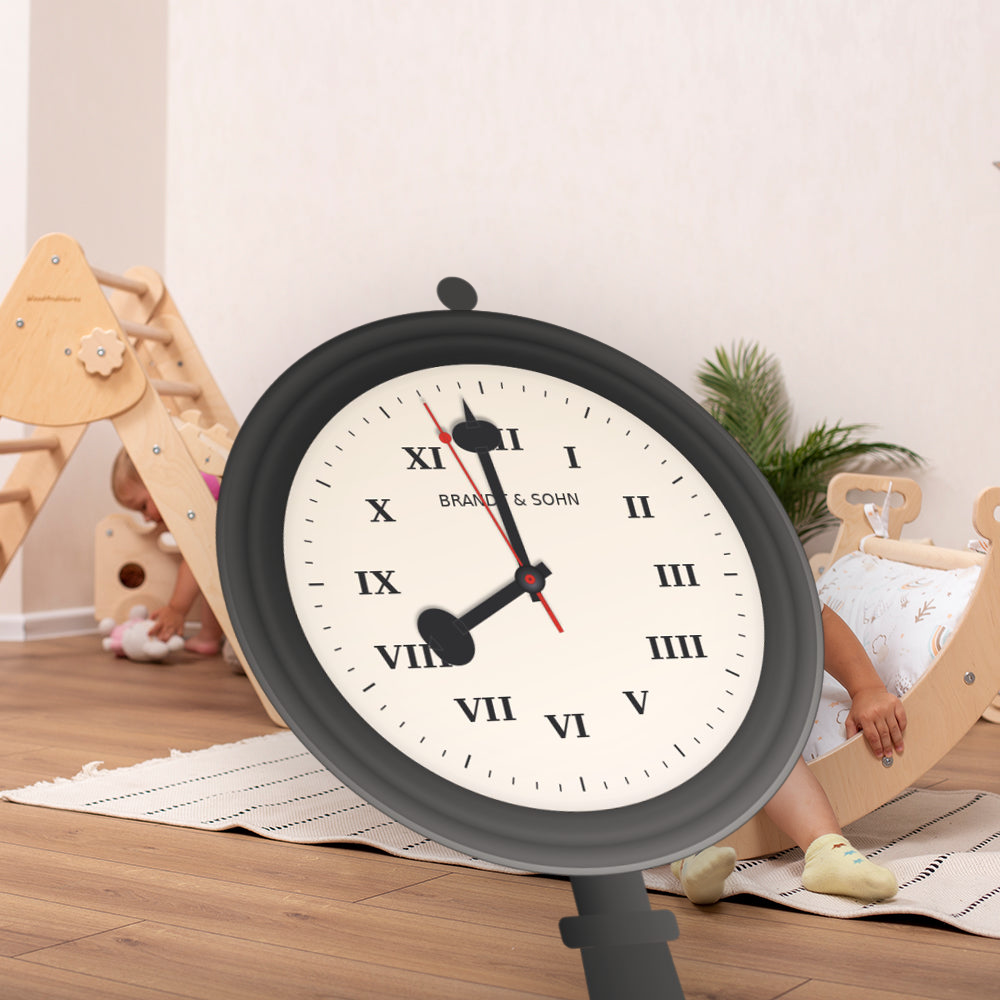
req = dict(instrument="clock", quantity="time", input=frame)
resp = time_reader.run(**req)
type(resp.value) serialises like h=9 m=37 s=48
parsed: h=7 m=58 s=57
